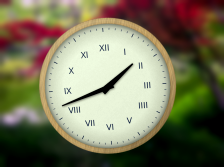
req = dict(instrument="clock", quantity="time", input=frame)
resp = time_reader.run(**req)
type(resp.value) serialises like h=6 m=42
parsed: h=1 m=42
